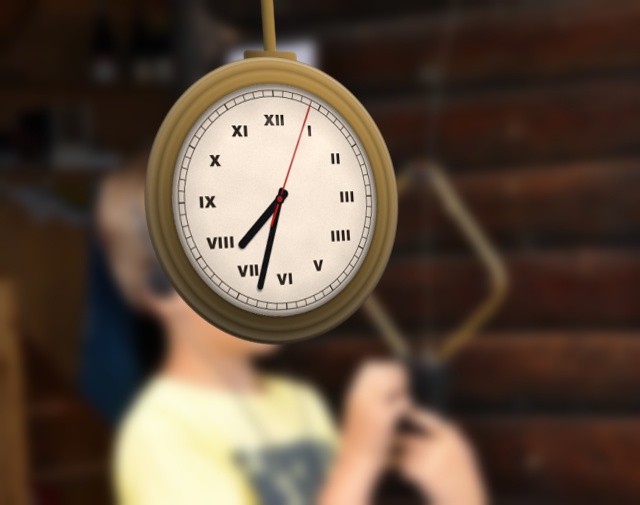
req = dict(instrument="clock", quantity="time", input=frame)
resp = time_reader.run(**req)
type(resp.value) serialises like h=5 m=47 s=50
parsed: h=7 m=33 s=4
